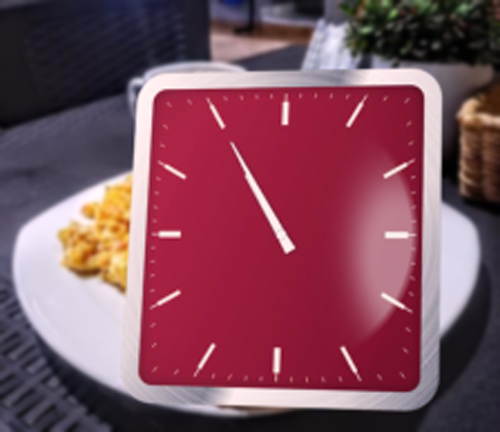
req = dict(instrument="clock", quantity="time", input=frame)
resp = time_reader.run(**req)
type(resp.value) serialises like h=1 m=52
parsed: h=10 m=55
